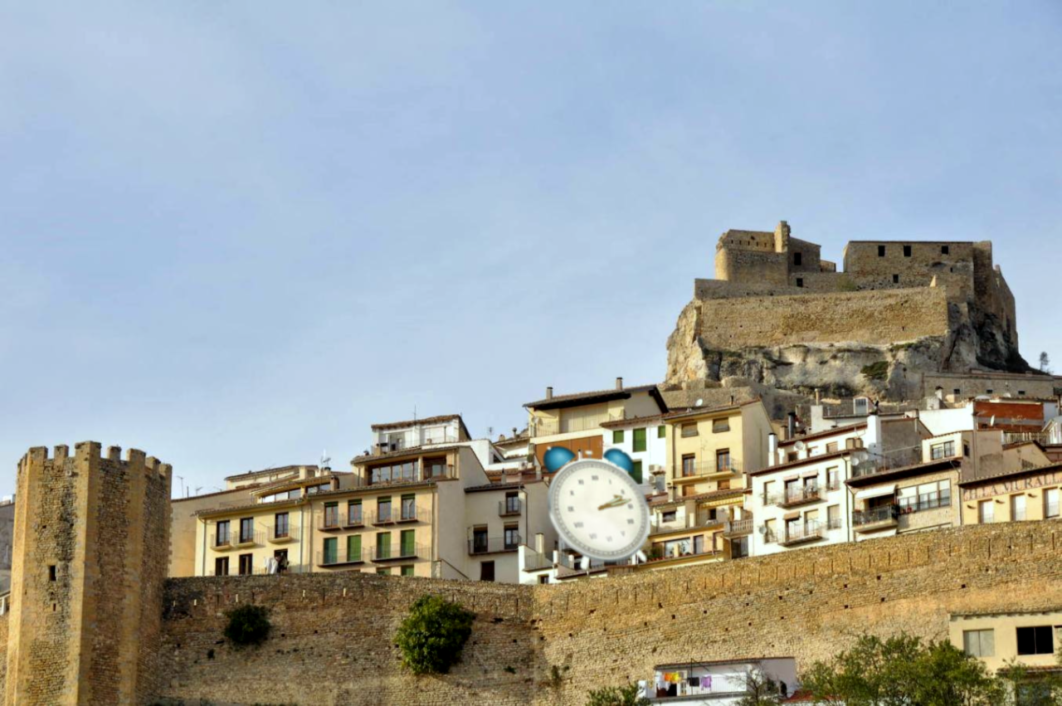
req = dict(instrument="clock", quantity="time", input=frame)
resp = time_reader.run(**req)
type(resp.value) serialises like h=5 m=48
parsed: h=2 m=13
